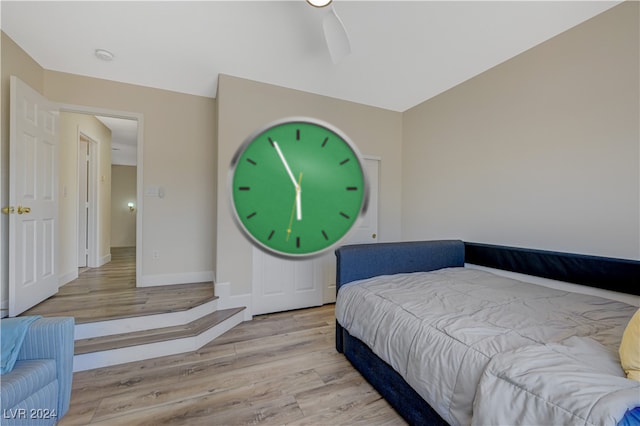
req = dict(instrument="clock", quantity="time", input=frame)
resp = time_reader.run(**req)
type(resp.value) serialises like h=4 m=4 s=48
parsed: h=5 m=55 s=32
